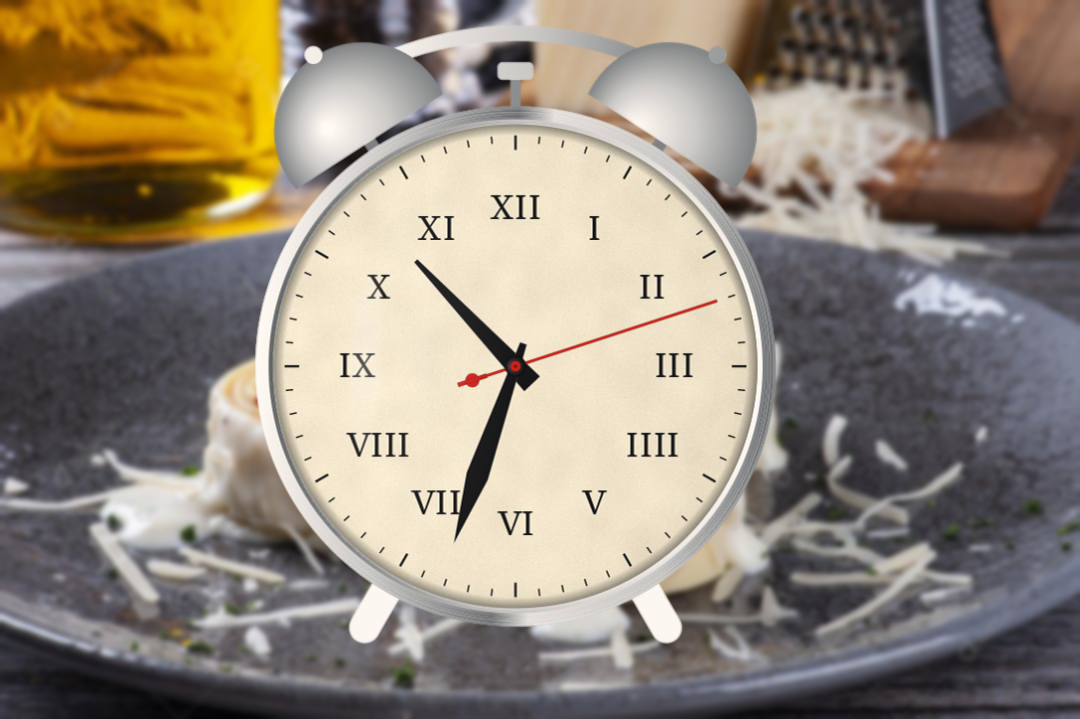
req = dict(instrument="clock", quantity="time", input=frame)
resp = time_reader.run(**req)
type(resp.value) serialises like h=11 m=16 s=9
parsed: h=10 m=33 s=12
